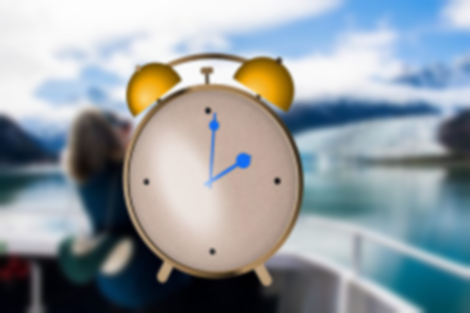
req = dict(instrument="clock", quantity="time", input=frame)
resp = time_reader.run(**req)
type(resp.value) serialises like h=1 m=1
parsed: h=2 m=1
